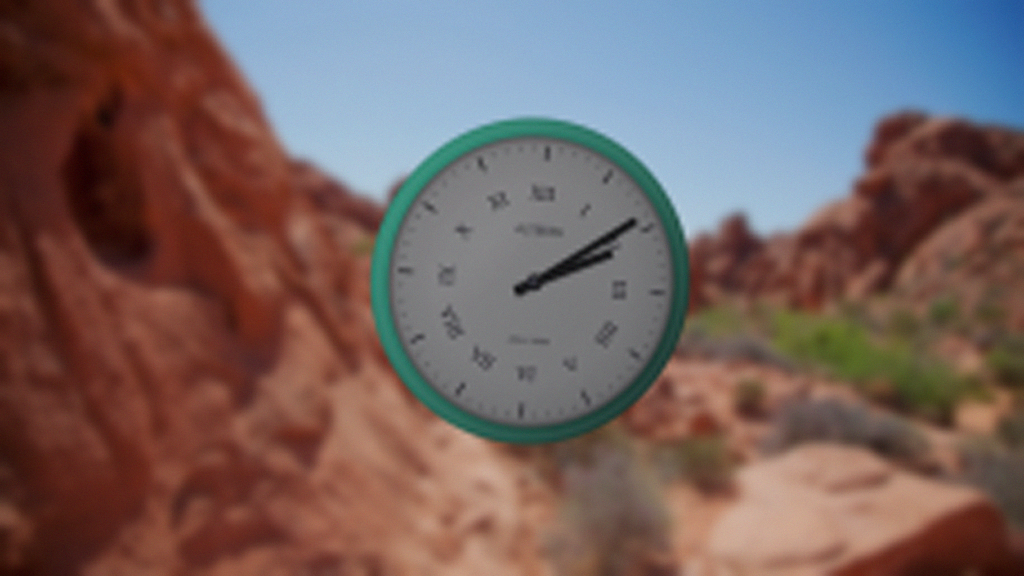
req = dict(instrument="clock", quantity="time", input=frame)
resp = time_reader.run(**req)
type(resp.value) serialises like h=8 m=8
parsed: h=2 m=9
